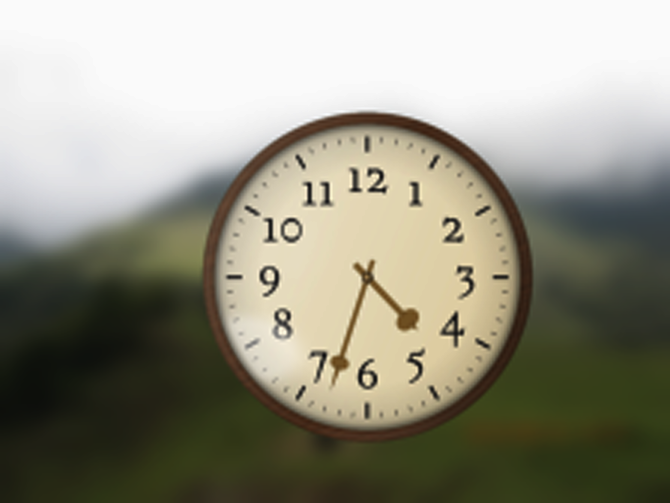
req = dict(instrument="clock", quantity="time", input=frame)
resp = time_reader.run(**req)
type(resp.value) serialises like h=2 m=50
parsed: h=4 m=33
